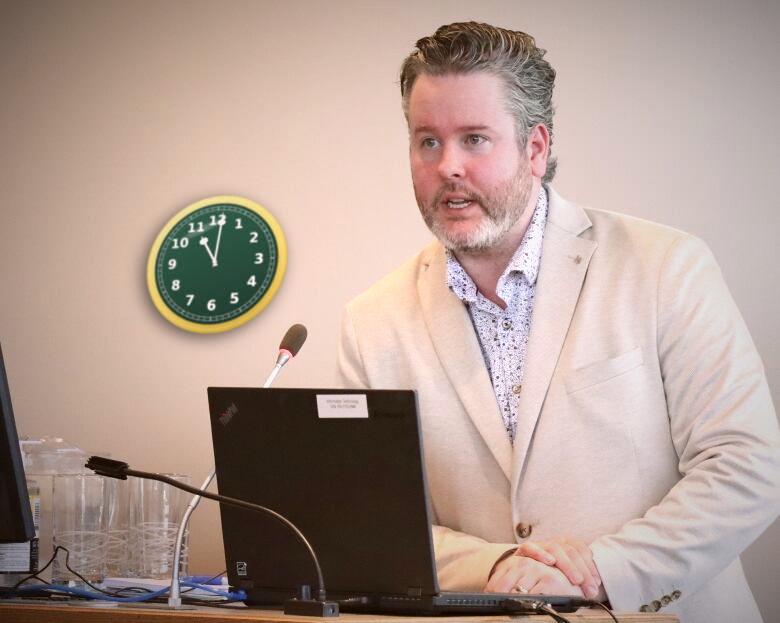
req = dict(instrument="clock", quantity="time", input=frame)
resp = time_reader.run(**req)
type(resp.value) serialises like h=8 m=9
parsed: h=11 m=1
